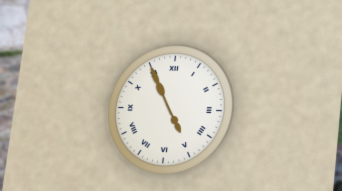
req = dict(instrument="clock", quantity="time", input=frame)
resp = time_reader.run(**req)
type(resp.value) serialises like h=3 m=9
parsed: h=4 m=55
